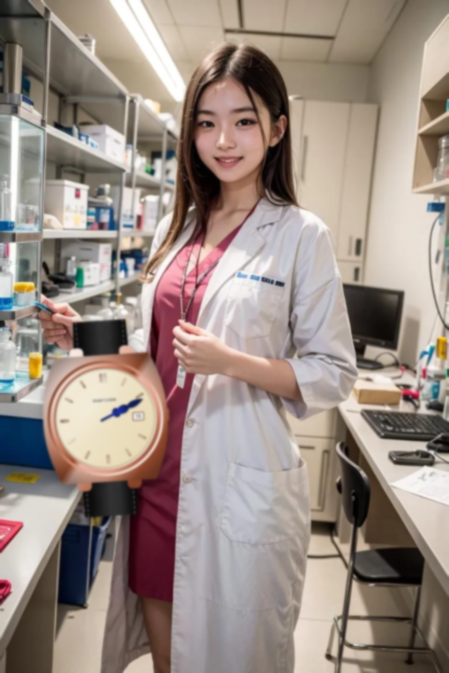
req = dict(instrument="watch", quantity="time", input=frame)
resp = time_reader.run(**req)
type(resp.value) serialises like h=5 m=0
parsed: h=2 m=11
